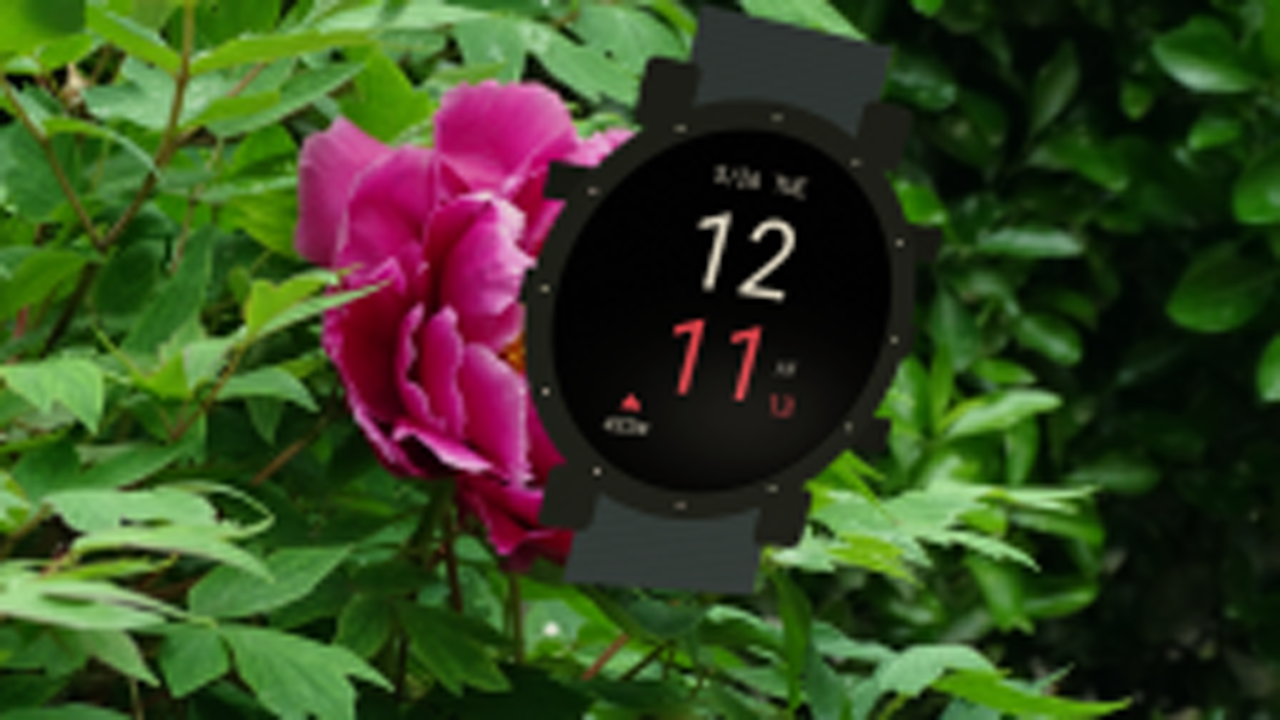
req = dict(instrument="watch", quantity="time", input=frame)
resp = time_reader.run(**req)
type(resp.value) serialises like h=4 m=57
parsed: h=12 m=11
